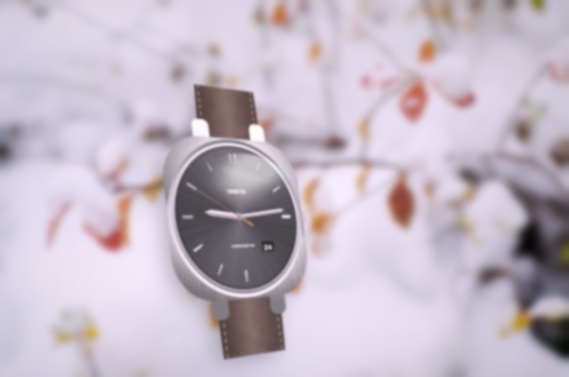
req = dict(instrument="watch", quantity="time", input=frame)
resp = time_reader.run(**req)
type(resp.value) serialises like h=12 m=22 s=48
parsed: h=9 m=13 s=50
